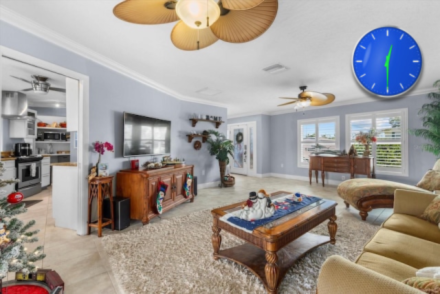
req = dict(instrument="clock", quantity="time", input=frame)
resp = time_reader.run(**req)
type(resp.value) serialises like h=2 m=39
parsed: h=12 m=30
